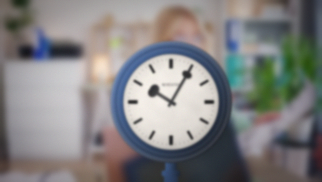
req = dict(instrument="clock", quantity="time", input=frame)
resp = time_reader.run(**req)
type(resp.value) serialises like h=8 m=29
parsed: h=10 m=5
